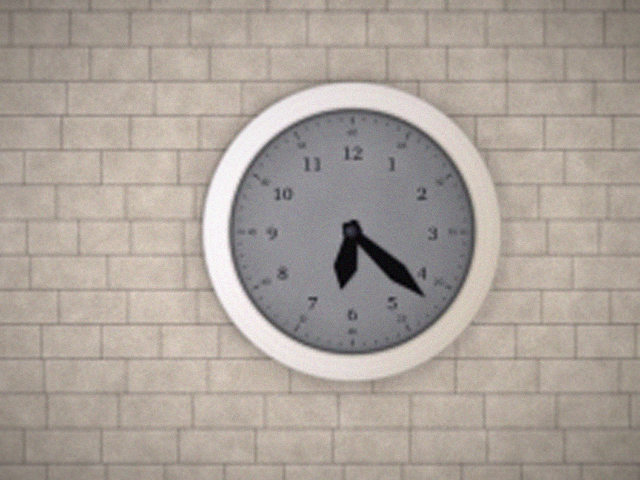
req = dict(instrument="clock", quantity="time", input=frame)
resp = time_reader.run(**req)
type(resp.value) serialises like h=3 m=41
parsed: h=6 m=22
